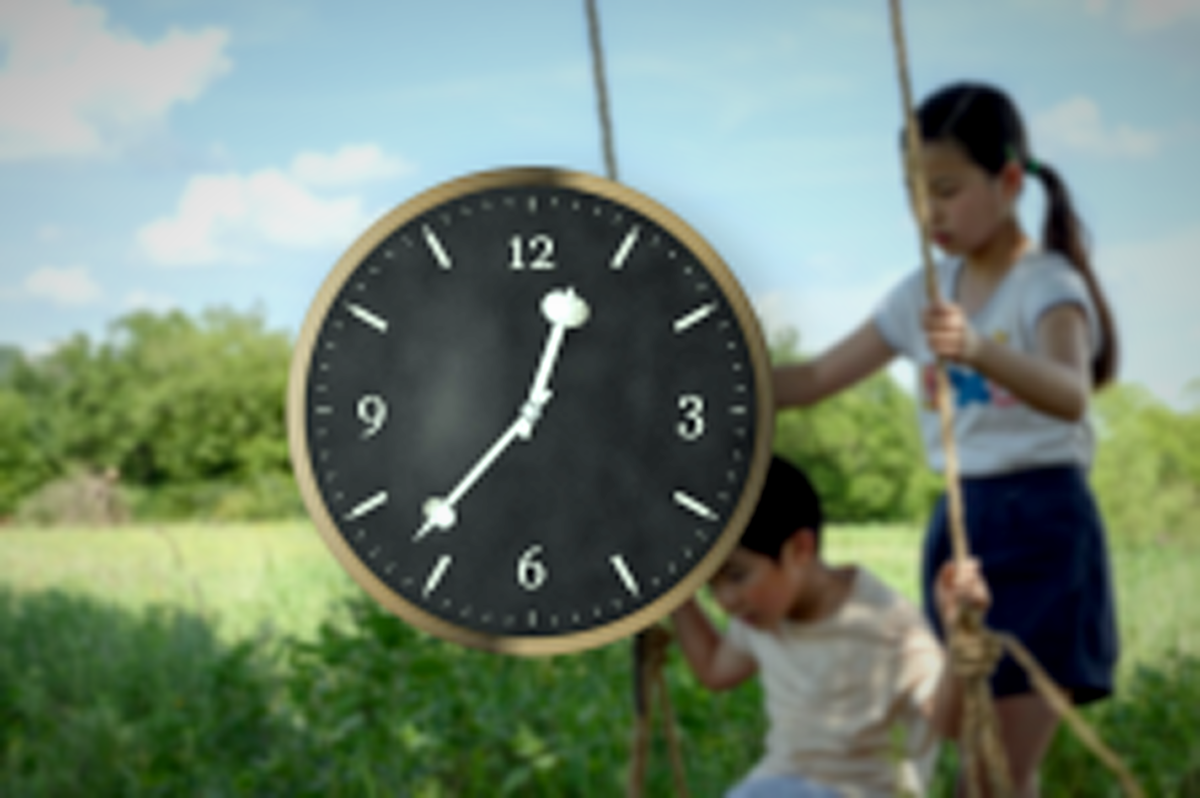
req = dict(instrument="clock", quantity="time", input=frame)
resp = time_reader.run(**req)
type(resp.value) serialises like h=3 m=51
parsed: h=12 m=37
